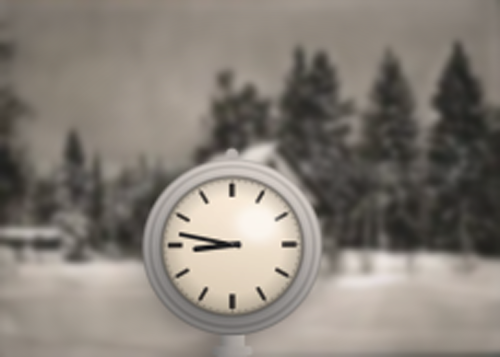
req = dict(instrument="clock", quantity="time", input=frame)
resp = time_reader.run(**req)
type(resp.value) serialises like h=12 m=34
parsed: h=8 m=47
